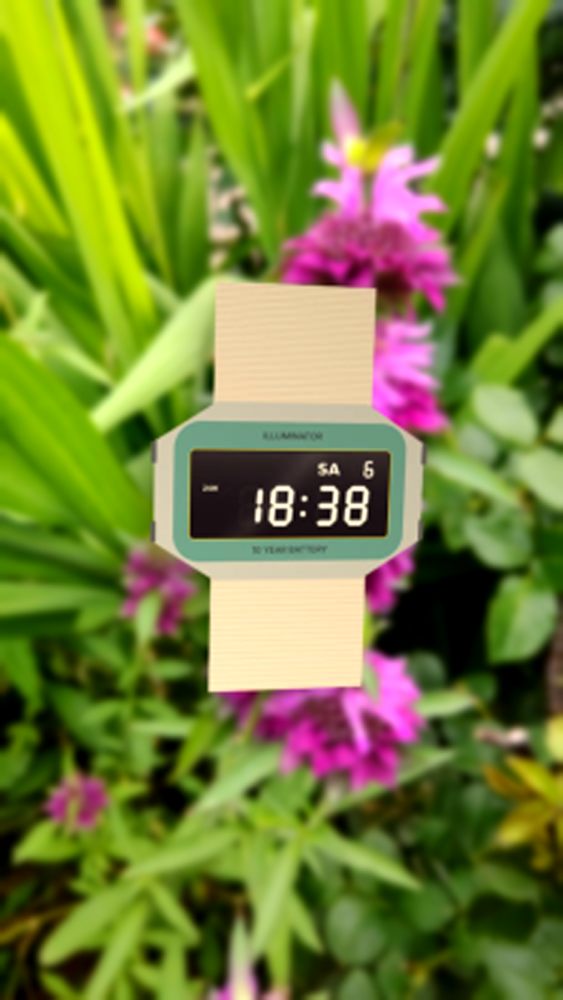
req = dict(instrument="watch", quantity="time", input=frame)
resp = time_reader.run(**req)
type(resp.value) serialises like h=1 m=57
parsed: h=18 m=38
